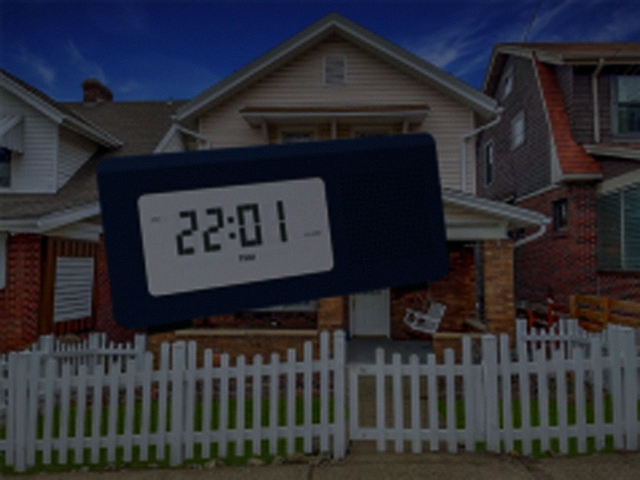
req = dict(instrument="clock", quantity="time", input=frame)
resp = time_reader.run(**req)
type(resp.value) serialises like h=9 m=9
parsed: h=22 m=1
